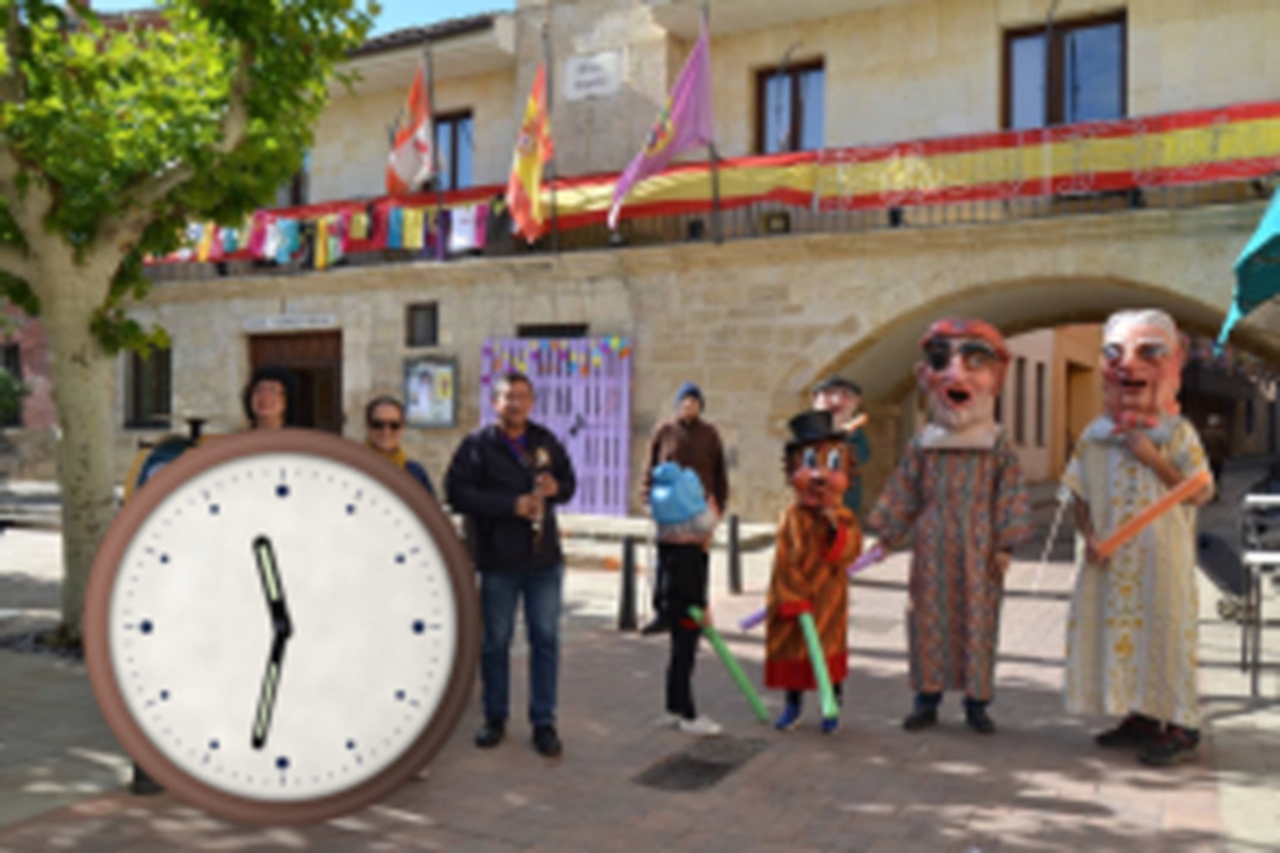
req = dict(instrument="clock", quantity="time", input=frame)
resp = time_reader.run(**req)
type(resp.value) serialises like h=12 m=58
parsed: h=11 m=32
